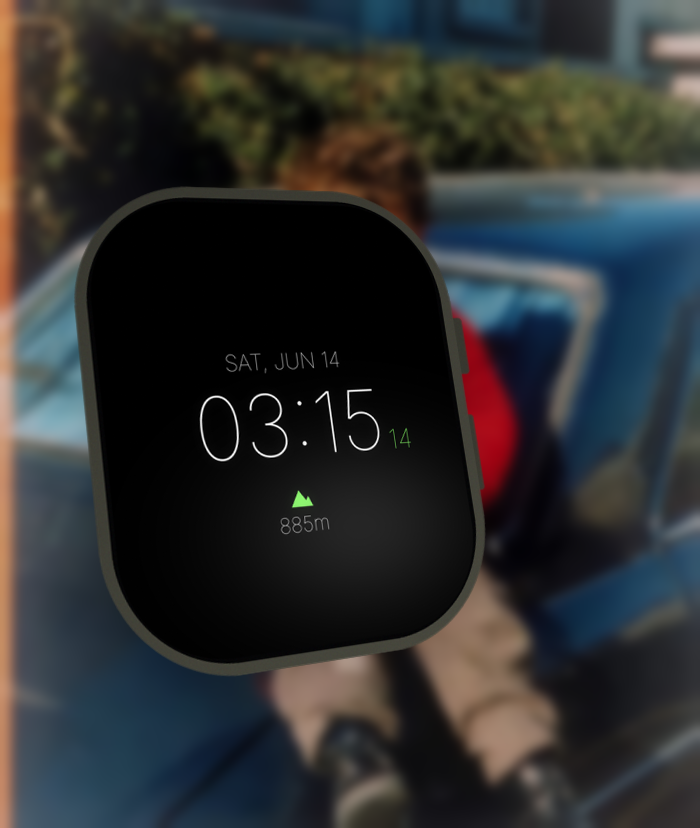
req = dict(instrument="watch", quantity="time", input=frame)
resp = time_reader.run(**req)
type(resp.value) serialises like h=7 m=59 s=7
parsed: h=3 m=15 s=14
